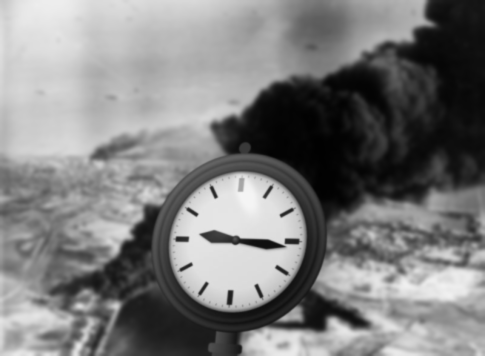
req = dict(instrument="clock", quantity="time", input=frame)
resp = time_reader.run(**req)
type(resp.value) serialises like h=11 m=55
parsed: h=9 m=16
